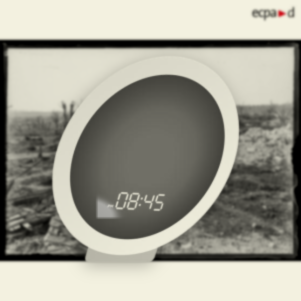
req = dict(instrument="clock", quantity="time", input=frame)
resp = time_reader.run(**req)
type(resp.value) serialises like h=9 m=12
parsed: h=8 m=45
